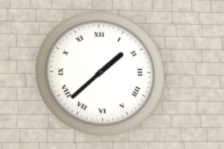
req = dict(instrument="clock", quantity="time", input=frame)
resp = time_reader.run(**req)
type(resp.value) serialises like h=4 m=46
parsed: h=1 m=38
